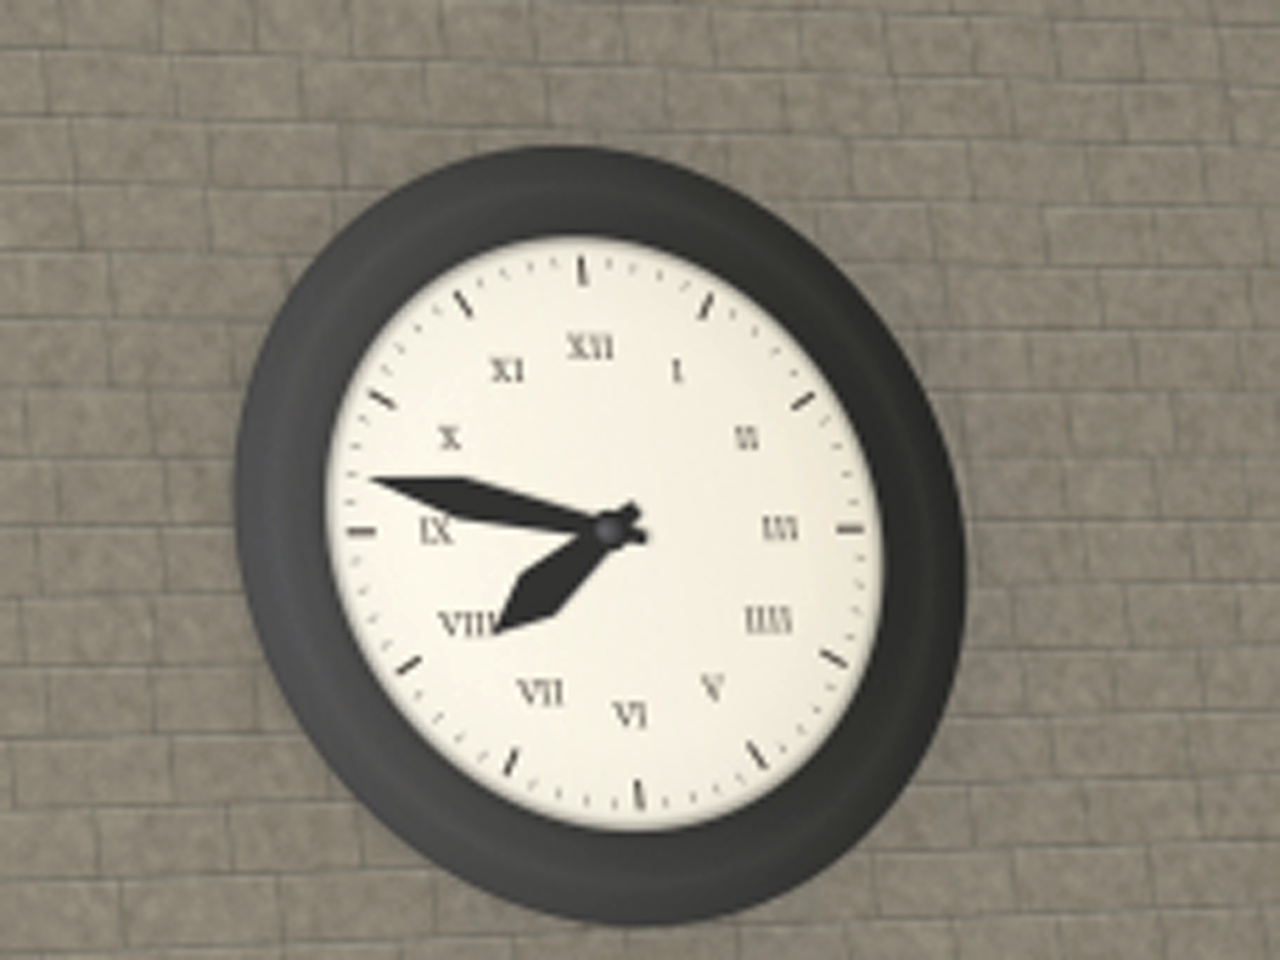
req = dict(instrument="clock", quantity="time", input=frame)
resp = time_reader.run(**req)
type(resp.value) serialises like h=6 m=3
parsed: h=7 m=47
